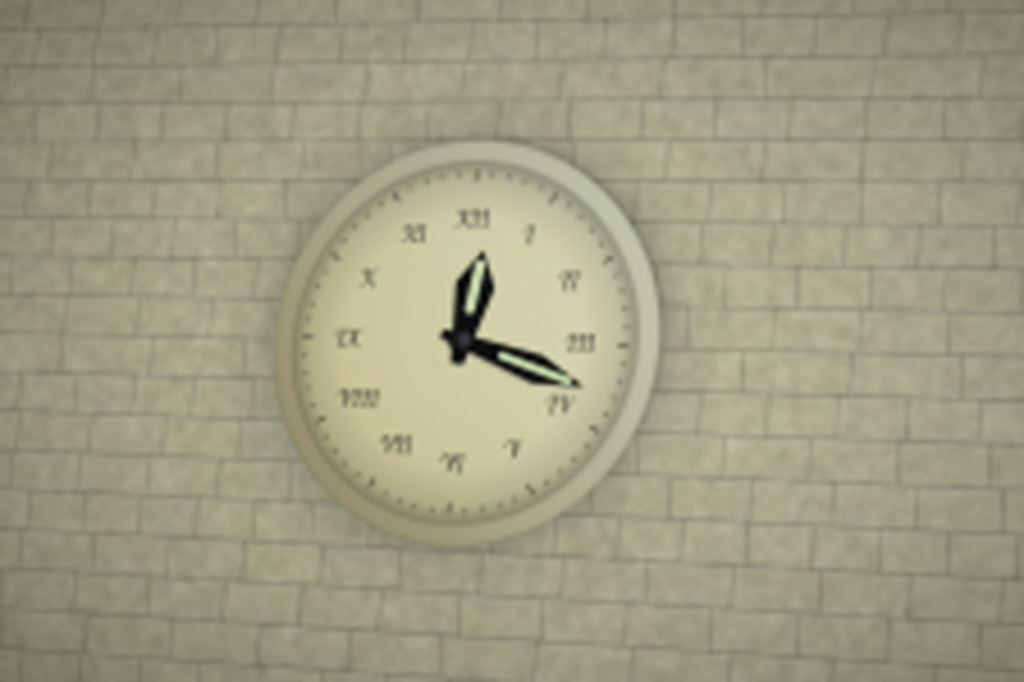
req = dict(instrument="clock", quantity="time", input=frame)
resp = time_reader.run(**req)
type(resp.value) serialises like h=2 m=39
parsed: h=12 m=18
